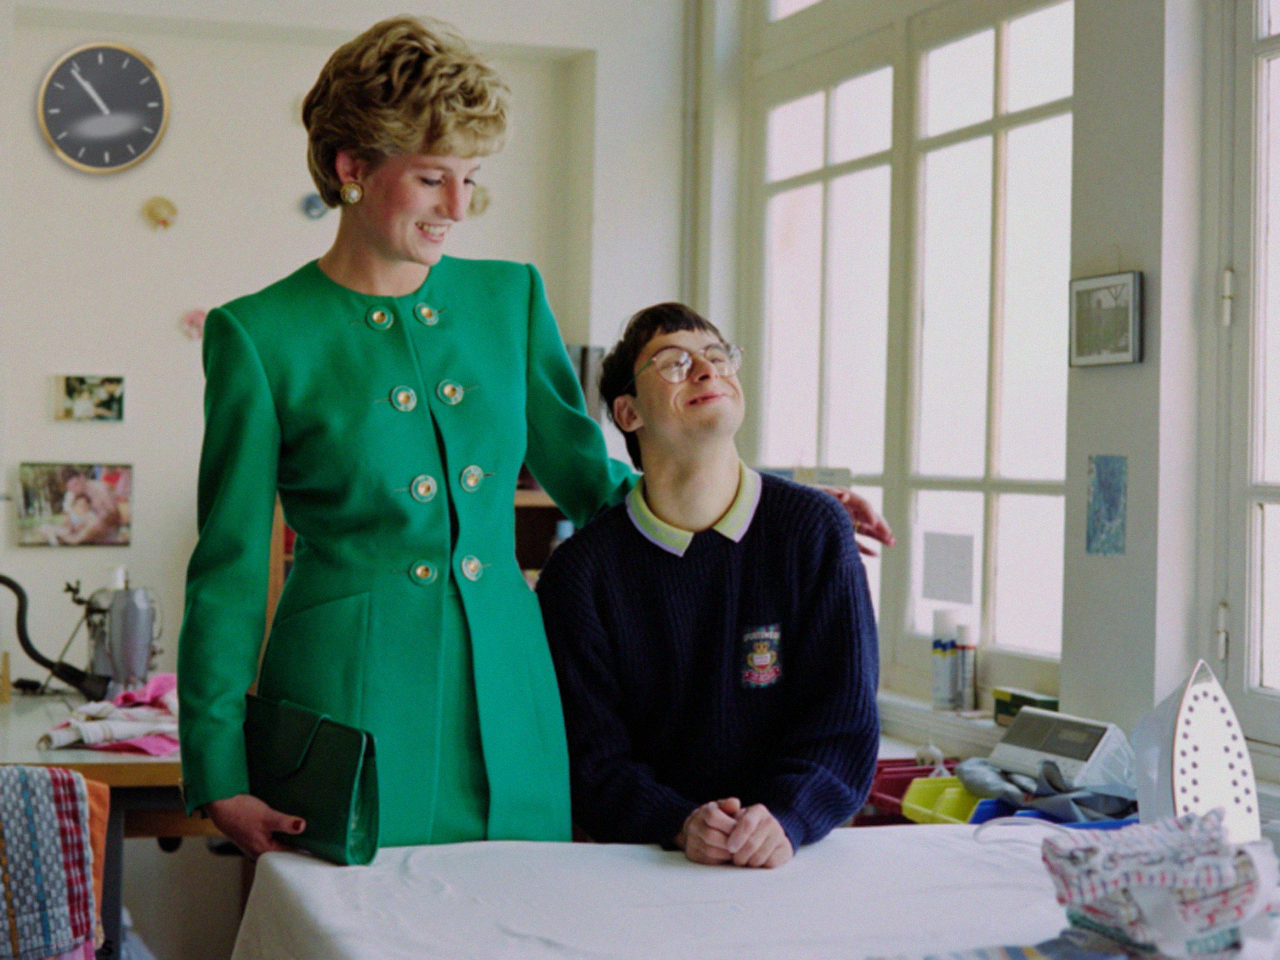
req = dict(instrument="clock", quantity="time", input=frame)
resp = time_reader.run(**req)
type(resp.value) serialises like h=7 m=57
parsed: h=10 m=54
